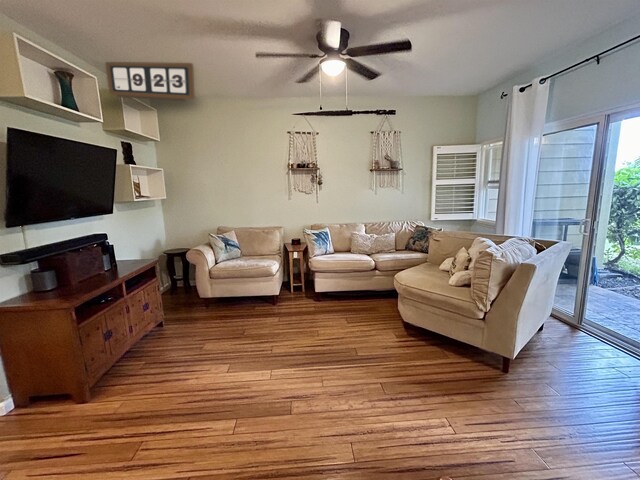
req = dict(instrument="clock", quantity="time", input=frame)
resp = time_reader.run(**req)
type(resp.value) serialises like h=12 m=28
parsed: h=9 m=23
